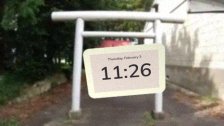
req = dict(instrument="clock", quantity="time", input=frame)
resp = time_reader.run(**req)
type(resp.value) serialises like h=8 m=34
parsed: h=11 m=26
